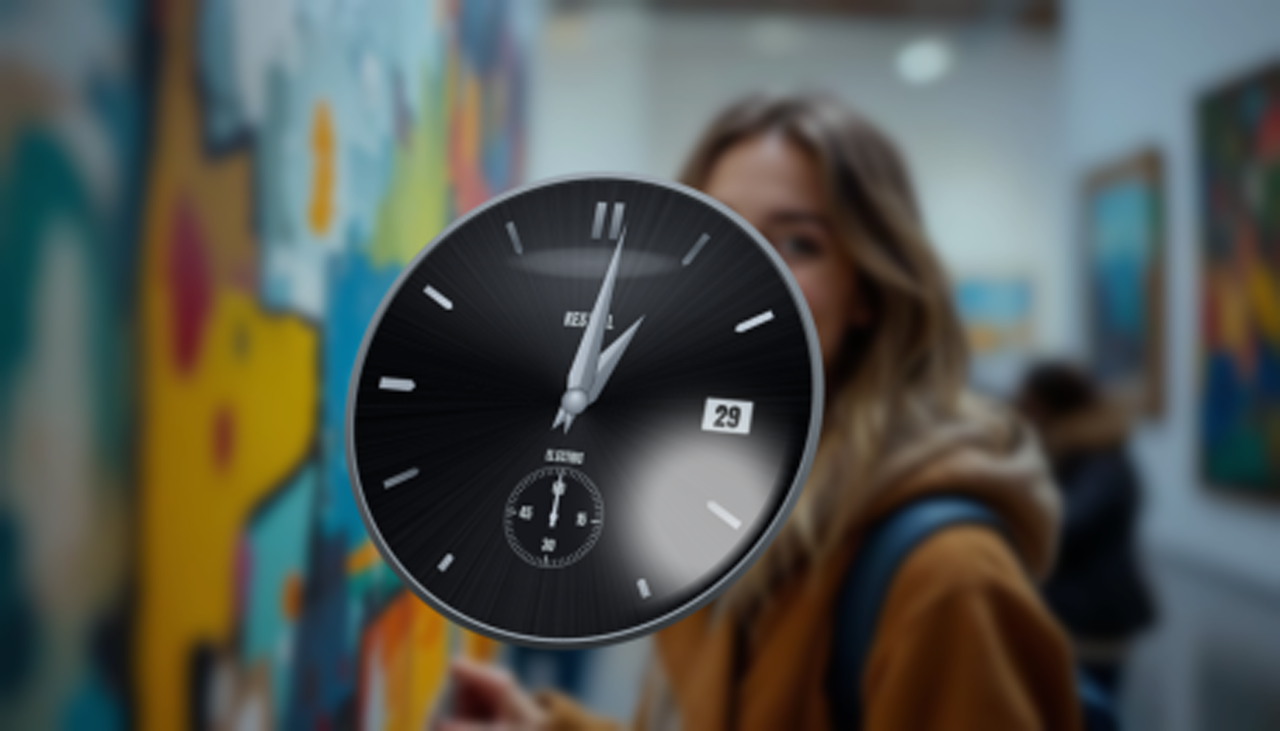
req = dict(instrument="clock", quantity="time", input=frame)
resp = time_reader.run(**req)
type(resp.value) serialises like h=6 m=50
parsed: h=1 m=1
